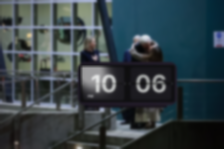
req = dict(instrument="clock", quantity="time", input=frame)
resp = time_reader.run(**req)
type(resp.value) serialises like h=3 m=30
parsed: h=10 m=6
